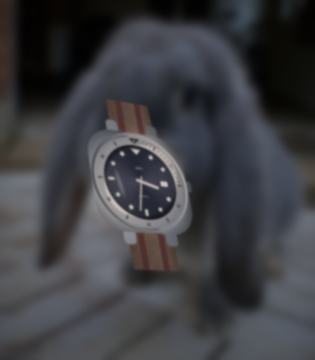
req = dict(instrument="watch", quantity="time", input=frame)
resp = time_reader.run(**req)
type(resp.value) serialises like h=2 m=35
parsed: h=3 m=32
